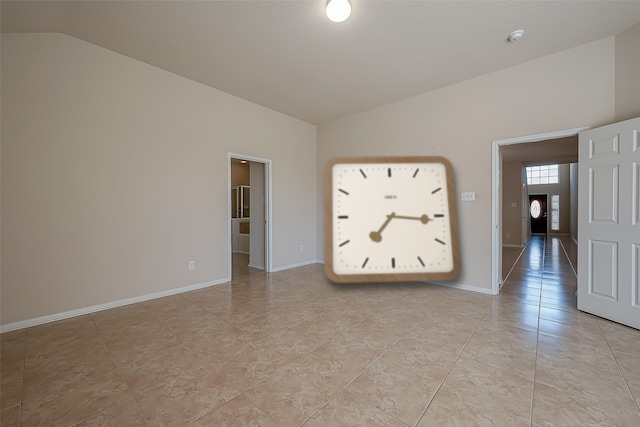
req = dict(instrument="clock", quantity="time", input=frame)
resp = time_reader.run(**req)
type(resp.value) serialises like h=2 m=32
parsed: h=7 m=16
